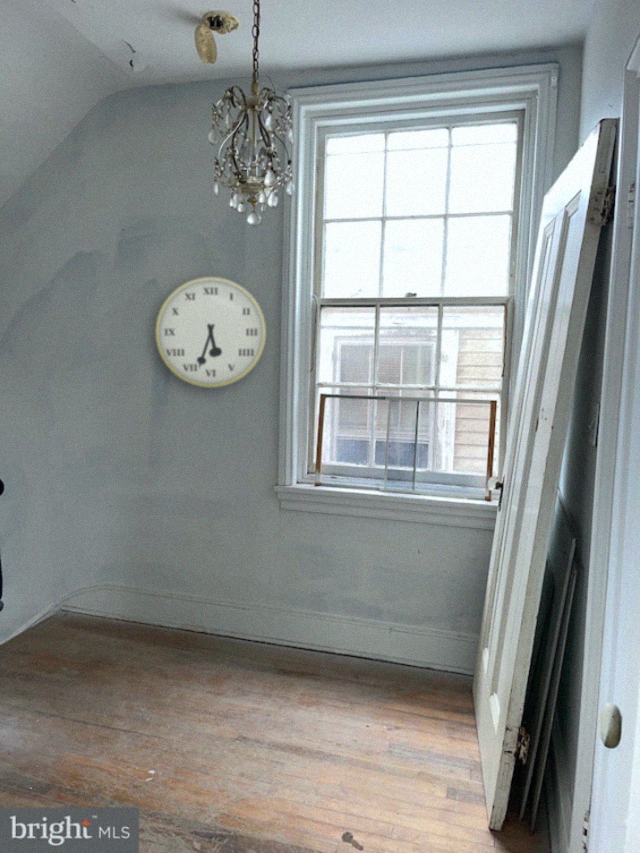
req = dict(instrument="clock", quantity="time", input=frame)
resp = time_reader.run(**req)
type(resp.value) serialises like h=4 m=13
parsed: h=5 m=33
